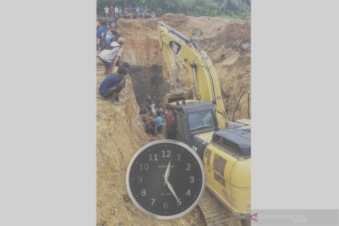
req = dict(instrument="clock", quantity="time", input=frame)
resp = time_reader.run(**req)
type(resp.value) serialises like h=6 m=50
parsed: h=12 m=25
